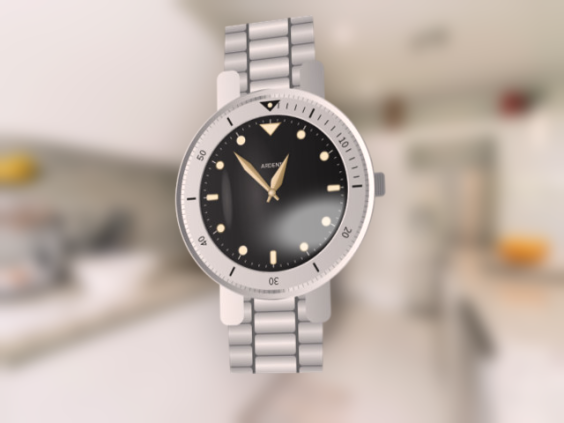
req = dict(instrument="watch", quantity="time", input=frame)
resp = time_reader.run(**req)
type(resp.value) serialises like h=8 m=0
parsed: h=12 m=53
